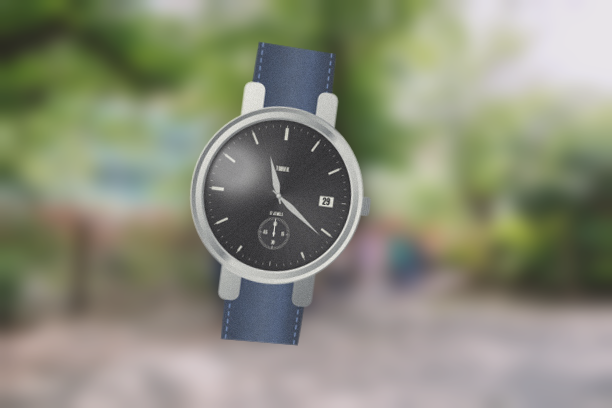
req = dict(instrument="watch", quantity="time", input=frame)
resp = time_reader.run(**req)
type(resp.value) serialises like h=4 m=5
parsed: h=11 m=21
